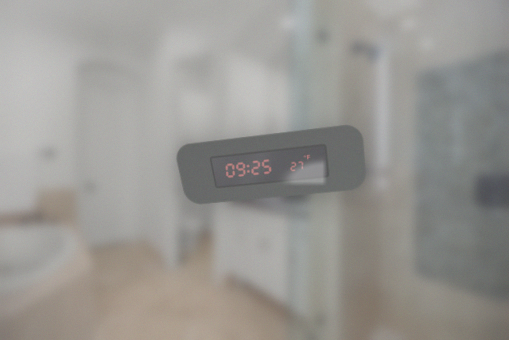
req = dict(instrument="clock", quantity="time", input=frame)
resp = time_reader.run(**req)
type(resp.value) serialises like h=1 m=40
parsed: h=9 m=25
